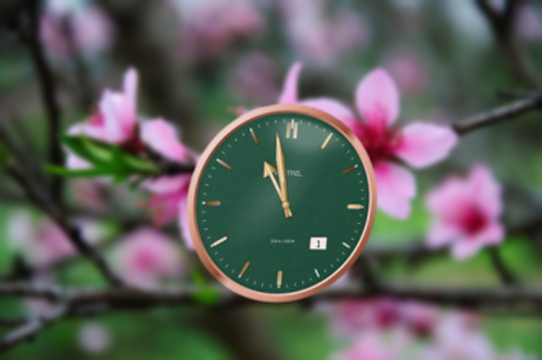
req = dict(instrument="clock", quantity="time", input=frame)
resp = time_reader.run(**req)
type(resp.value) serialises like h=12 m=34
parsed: h=10 m=58
